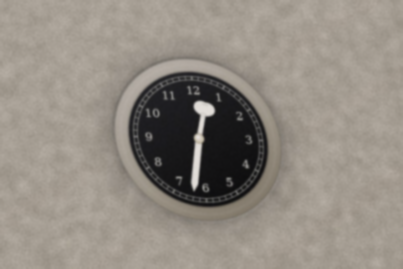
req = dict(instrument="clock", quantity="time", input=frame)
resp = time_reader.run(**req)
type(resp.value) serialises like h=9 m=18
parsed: h=12 m=32
